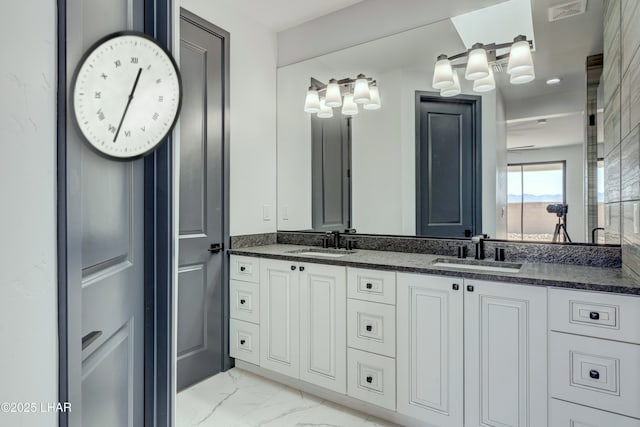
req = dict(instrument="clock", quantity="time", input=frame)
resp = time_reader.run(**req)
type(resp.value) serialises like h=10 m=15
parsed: h=12 m=33
